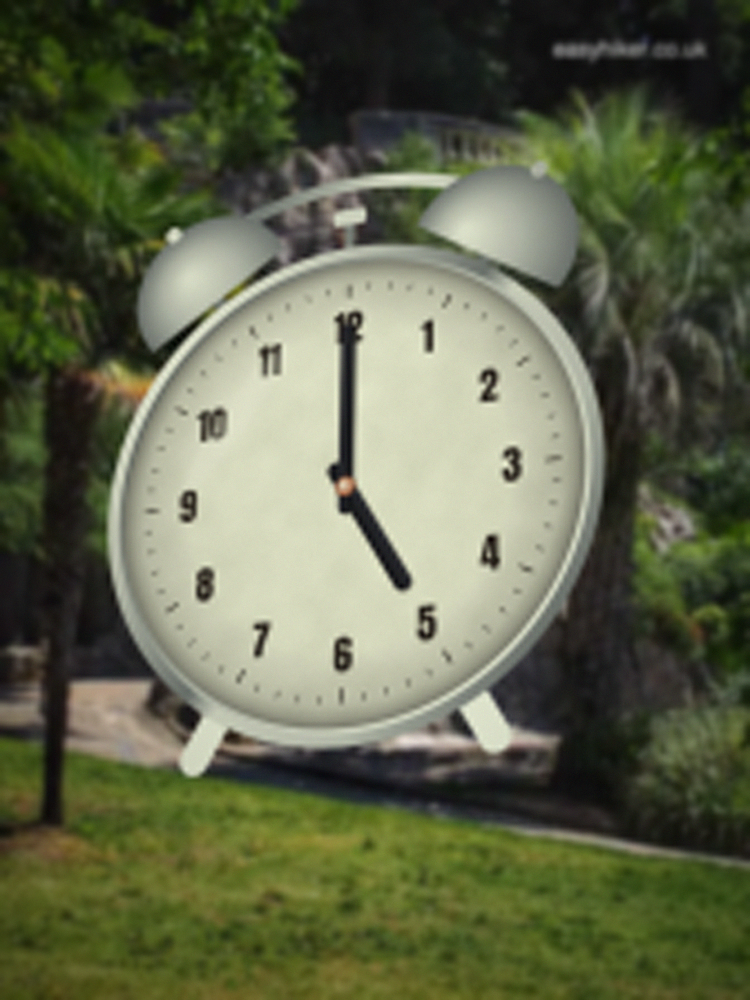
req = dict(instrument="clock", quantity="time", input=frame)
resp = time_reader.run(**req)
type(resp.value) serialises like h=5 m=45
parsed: h=5 m=0
